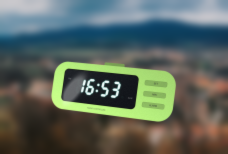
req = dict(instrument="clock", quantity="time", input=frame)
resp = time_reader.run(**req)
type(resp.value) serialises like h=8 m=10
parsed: h=16 m=53
